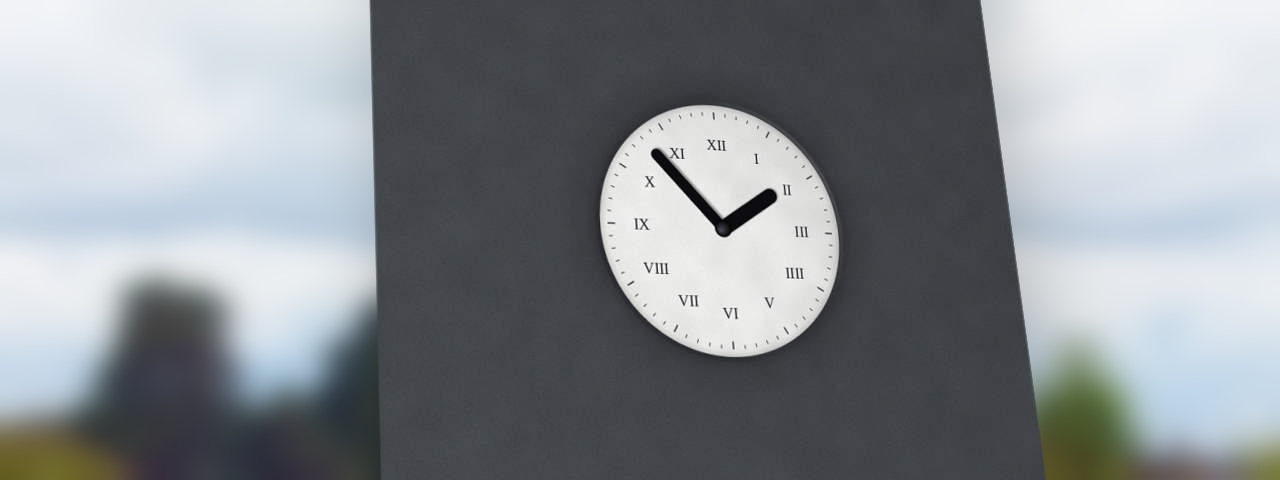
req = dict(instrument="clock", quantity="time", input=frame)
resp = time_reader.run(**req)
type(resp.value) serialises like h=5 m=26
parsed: h=1 m=53
